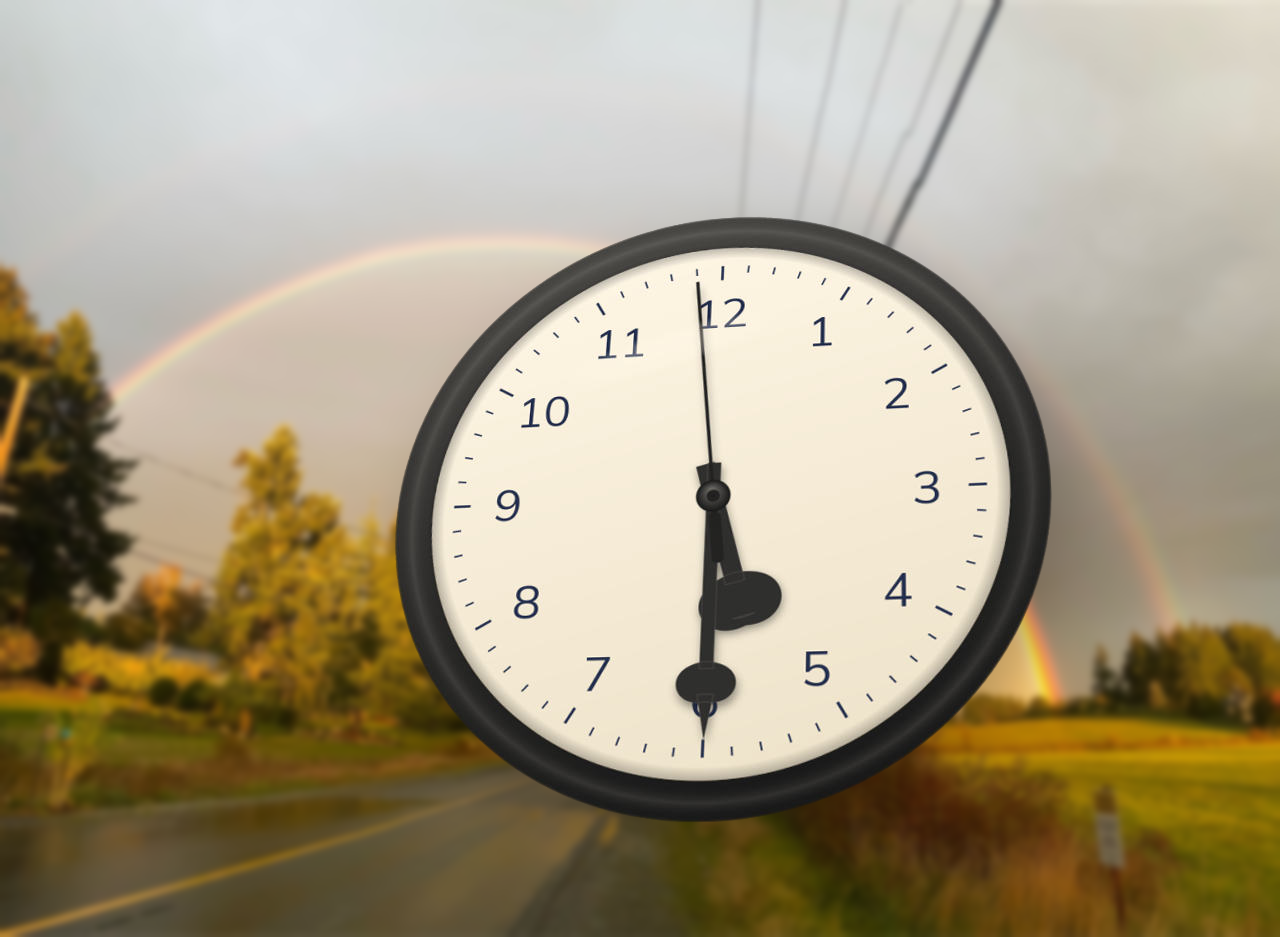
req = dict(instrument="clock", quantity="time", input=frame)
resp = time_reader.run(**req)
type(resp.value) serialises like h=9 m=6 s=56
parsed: h=5 m=29 s=59
